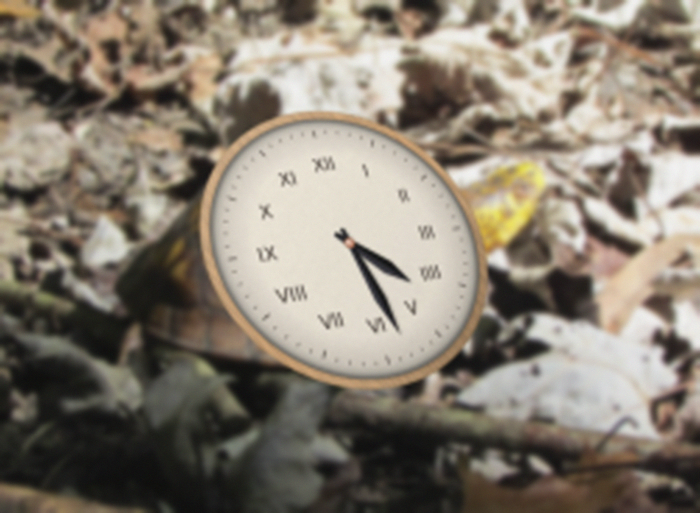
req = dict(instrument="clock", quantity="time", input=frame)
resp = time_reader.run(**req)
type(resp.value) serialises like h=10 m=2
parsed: h=4 m=28
